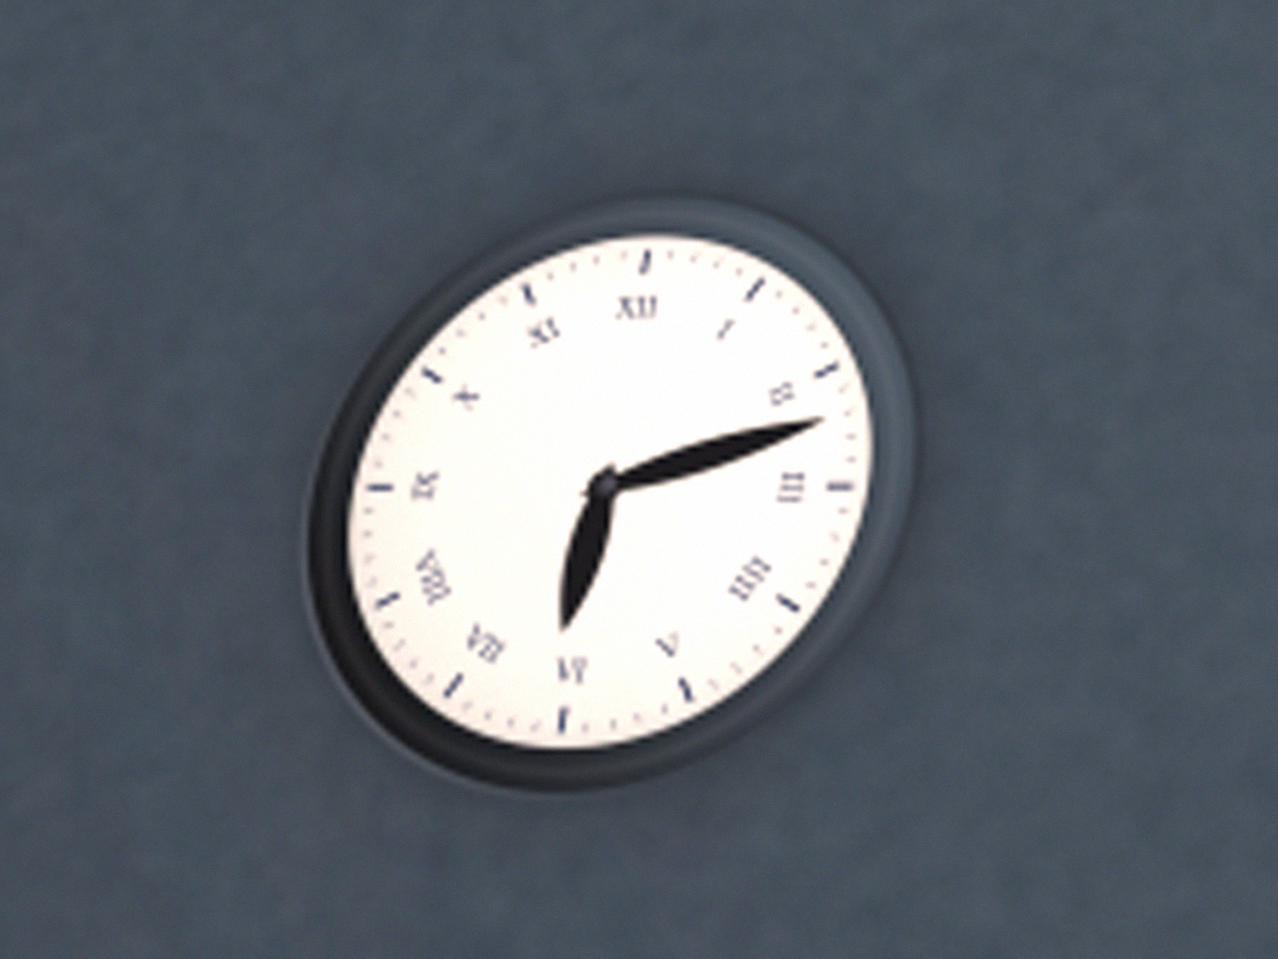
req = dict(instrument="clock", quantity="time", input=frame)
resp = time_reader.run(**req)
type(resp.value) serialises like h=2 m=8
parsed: h=6 m=12
